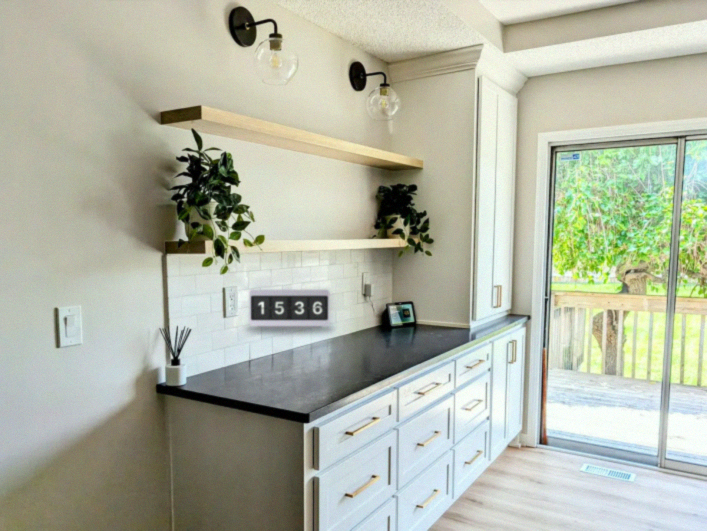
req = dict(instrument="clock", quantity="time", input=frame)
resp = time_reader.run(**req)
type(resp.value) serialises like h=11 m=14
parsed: h=15 m=36
